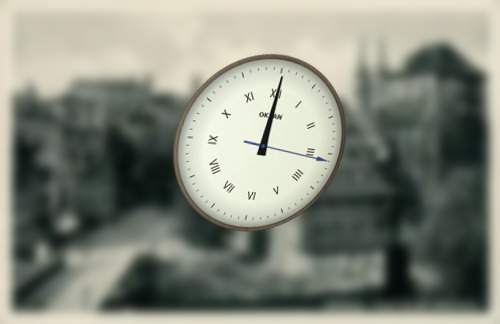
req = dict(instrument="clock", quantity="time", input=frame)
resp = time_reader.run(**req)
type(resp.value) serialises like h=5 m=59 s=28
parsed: h=12 m=0 s=16
